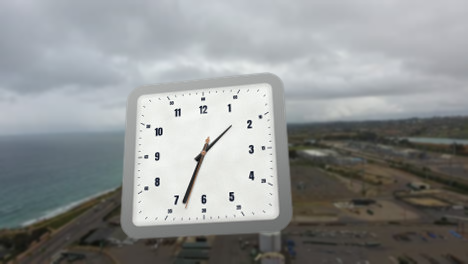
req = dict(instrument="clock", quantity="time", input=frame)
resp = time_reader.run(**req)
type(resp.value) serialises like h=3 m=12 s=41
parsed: h=1 m=33 s=33
